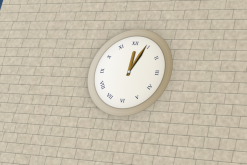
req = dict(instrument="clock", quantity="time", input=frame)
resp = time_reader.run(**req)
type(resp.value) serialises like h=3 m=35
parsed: h=12 m=4
